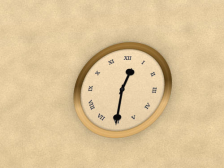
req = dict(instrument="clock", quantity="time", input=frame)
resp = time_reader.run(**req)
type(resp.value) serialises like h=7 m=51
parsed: h=12 m=30
